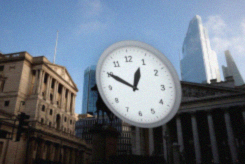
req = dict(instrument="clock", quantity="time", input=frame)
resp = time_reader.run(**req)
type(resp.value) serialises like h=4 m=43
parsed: h=12 m=50
